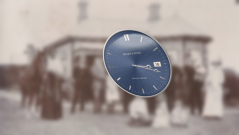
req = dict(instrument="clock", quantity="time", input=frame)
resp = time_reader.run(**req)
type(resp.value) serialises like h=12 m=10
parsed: h=3 m=18
